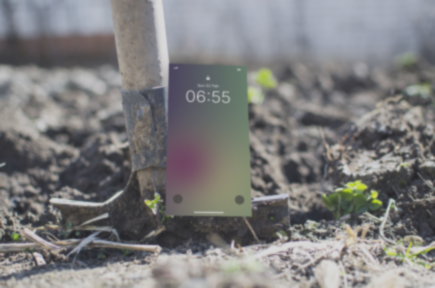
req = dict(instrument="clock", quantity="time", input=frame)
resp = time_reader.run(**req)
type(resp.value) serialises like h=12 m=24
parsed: h=6 m=55
